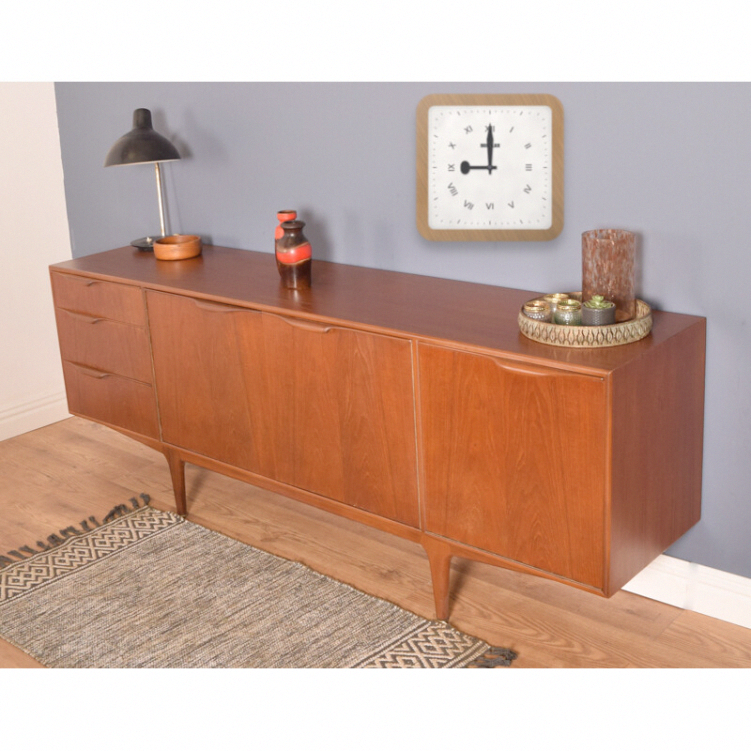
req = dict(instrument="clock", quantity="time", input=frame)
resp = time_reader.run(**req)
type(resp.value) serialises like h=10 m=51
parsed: h=9 m=0
